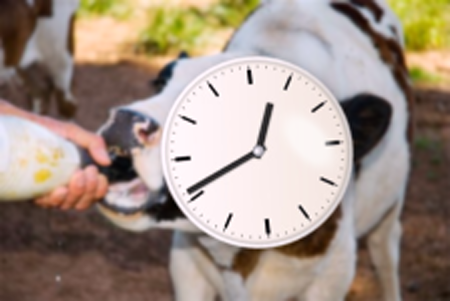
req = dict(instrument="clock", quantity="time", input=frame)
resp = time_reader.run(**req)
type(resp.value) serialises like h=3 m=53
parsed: h=12 m=41
